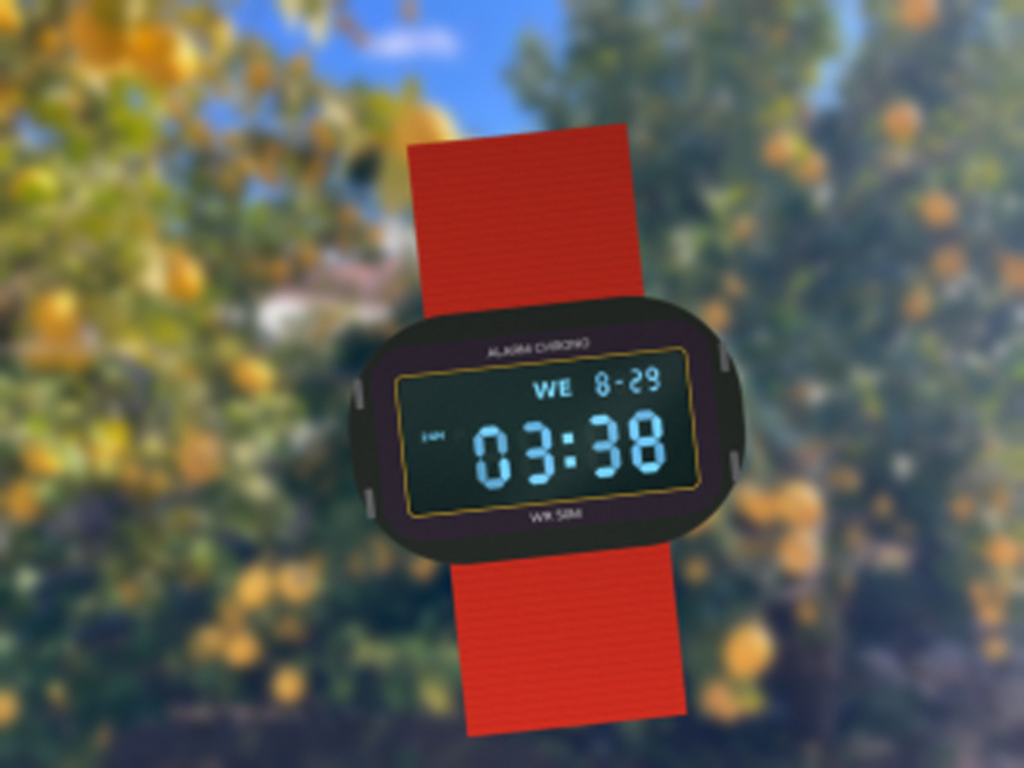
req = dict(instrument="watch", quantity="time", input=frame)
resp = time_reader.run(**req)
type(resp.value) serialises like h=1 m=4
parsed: h=3 m=38
